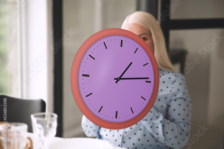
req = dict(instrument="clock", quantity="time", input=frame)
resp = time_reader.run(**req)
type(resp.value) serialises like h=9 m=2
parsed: h=1 m=14
